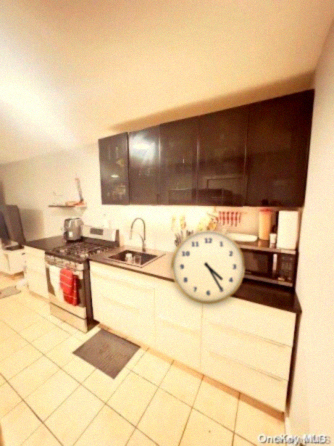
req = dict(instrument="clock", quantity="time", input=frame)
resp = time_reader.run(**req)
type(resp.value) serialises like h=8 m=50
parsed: h=4 m=25
